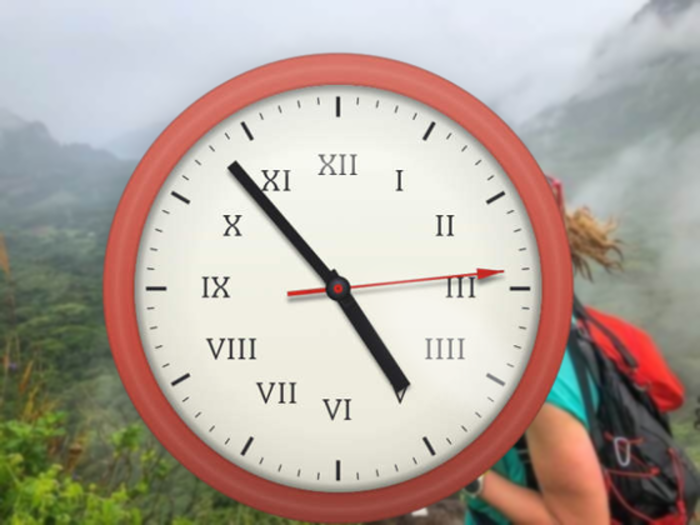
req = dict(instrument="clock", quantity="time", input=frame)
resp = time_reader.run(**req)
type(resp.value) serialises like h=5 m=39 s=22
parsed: h=4 m=53 s=14
